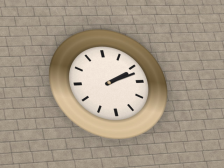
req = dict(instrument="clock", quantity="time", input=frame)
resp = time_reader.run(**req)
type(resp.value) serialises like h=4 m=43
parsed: h=2 m=12
